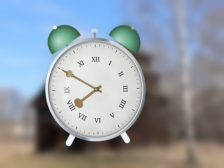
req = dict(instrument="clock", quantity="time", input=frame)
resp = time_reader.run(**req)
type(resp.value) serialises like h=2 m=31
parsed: h=7 m=50
